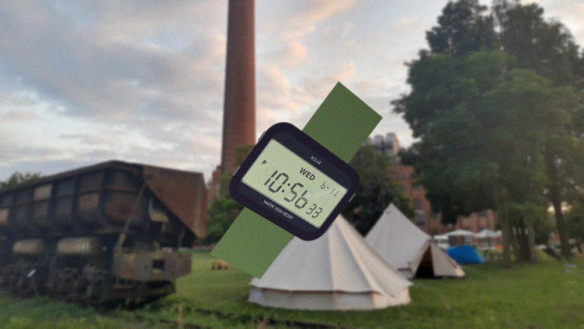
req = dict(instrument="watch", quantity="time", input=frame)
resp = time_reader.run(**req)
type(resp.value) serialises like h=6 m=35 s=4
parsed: h=10 m=56 s=33
